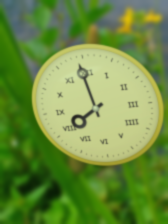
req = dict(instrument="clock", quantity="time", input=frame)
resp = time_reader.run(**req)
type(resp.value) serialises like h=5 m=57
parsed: h=7 m=59
